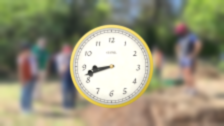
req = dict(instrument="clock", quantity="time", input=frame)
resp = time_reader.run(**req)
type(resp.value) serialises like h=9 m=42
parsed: h=8 m=42
